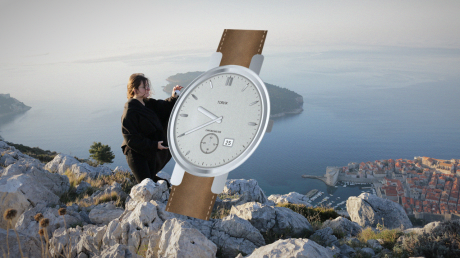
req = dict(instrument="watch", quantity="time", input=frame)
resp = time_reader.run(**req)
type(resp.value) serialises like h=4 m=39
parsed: h=9 m=40
